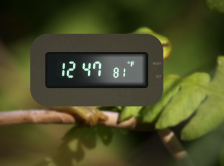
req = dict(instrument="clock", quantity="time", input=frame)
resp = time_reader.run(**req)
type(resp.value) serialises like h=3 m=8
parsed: h=12 m=47
